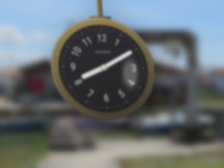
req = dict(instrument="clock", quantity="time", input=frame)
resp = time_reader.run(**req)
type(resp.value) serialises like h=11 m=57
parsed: h=8 m=10
